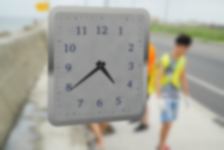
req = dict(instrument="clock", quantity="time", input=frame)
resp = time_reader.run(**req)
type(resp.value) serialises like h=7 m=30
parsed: h=4 m=39
